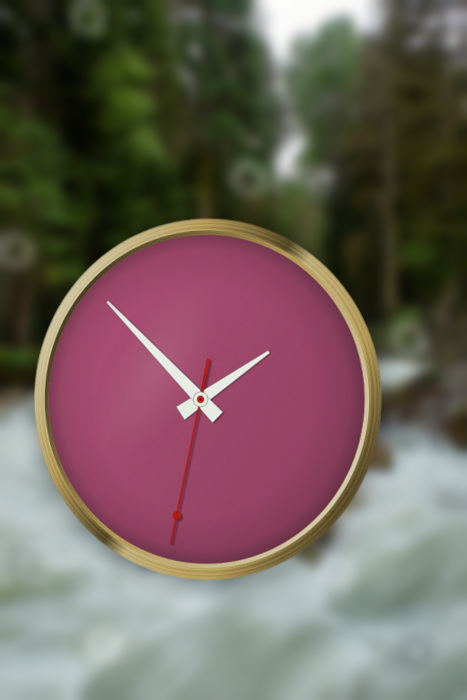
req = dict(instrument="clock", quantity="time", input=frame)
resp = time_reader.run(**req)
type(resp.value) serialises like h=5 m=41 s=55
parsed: h=1 m=52 s=32
